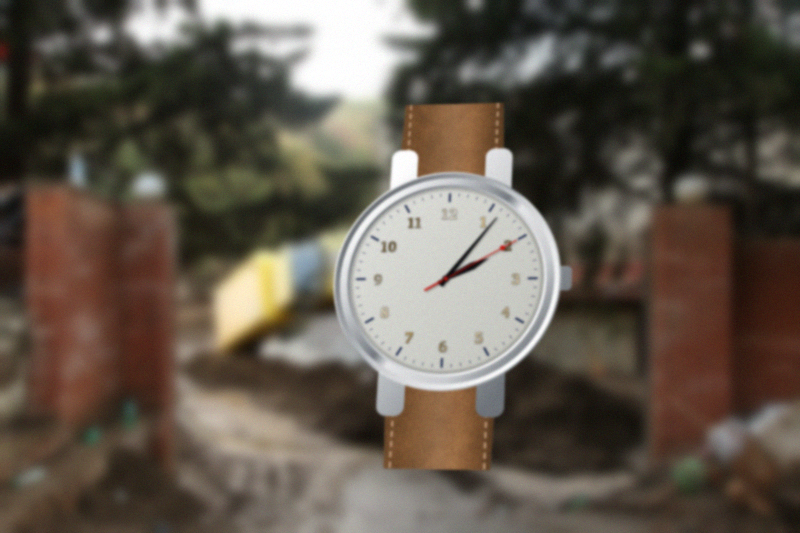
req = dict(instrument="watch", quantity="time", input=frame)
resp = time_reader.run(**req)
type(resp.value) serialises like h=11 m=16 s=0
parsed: h=2 m=6 s=10
